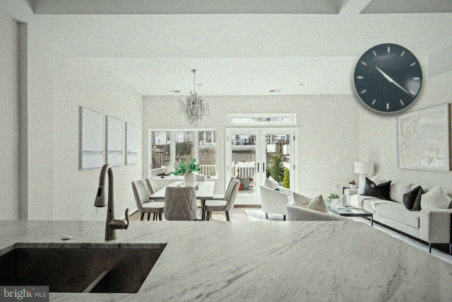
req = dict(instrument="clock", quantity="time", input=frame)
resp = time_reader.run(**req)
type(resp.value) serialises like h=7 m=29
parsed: h=10 m=21
